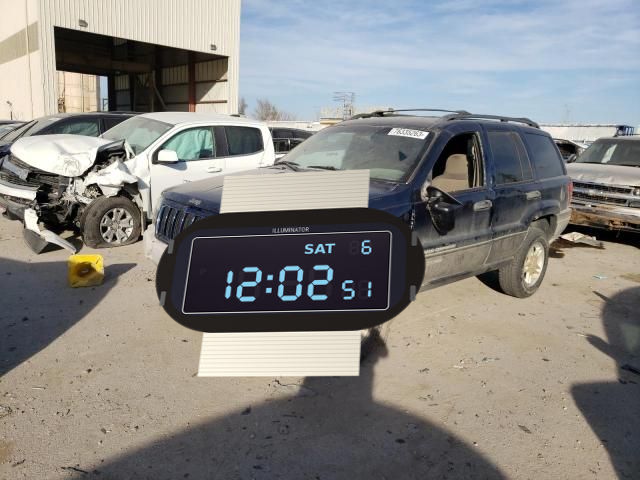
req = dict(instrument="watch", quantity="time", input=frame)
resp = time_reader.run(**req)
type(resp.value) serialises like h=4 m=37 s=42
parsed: h=12 m=2 s=51
